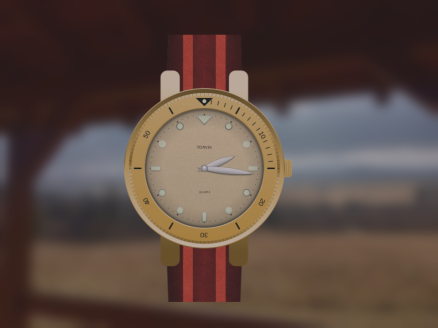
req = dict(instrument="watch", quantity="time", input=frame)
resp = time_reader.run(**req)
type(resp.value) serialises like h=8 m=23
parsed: h=2 m=16
